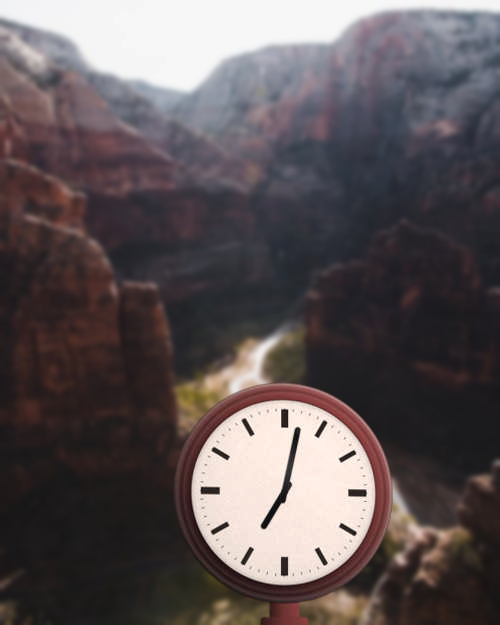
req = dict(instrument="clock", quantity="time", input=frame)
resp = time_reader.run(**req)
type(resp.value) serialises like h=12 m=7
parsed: h=7 m=2
